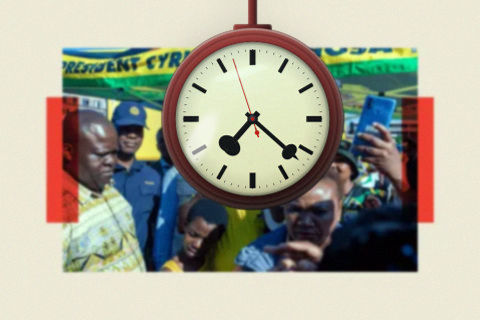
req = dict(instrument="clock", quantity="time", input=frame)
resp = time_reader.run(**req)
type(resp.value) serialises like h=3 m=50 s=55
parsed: h=7 m=21 s=57
